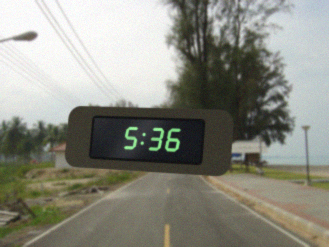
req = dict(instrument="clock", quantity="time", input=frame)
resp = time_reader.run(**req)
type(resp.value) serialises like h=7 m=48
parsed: h=5 m=36
